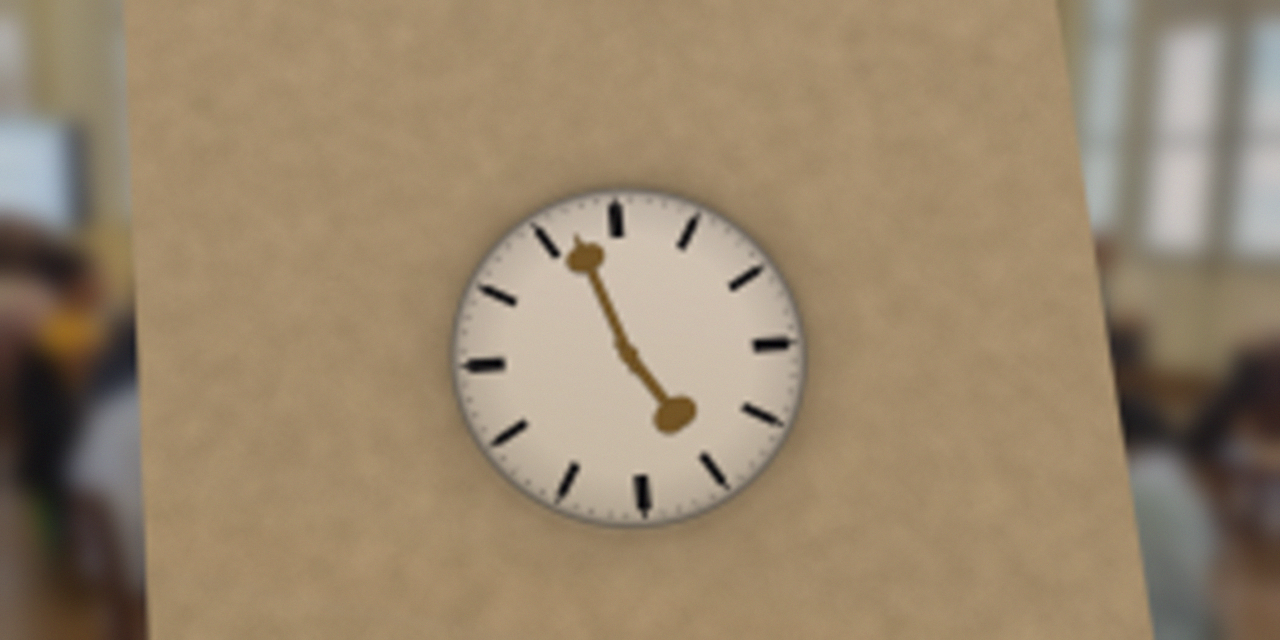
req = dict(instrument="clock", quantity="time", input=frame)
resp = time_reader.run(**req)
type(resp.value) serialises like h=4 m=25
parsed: h=4 m=57
